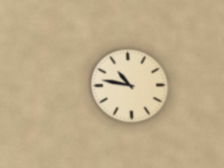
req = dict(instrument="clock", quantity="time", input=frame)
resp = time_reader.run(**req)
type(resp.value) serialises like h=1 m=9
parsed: h=10 m=47
